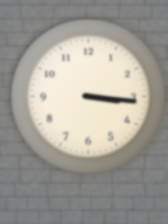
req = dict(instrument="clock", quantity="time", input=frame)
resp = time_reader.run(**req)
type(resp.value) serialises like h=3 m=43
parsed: h=3 m=16
